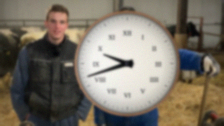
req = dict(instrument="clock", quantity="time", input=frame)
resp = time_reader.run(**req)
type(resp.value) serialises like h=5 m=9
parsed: h=9 m=42
